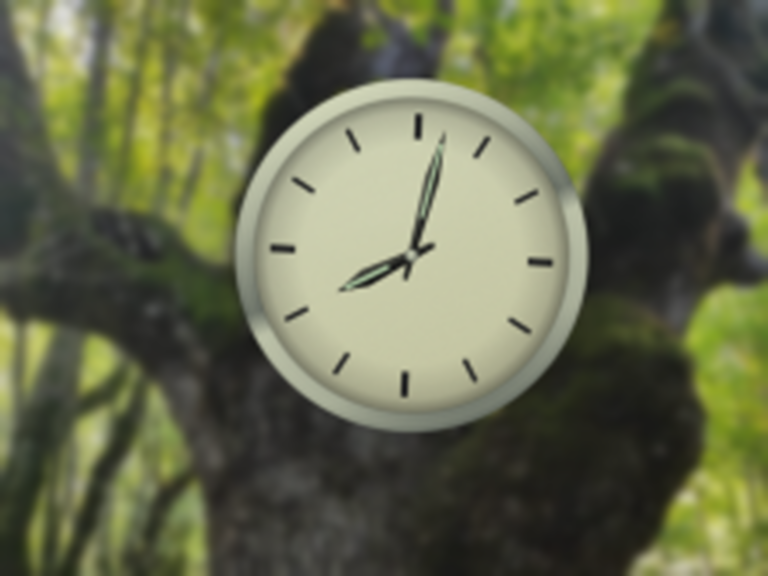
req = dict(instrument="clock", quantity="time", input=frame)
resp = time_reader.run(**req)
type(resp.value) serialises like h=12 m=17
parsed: h=8 m=2
